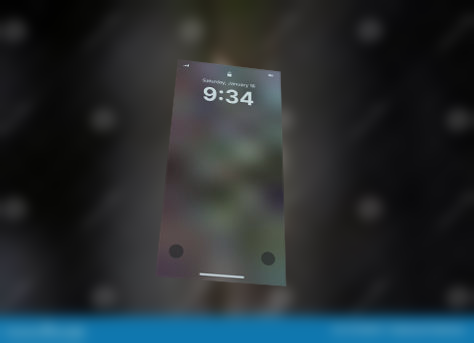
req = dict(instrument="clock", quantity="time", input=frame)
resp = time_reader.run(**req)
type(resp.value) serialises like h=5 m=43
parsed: h=9 m=34
